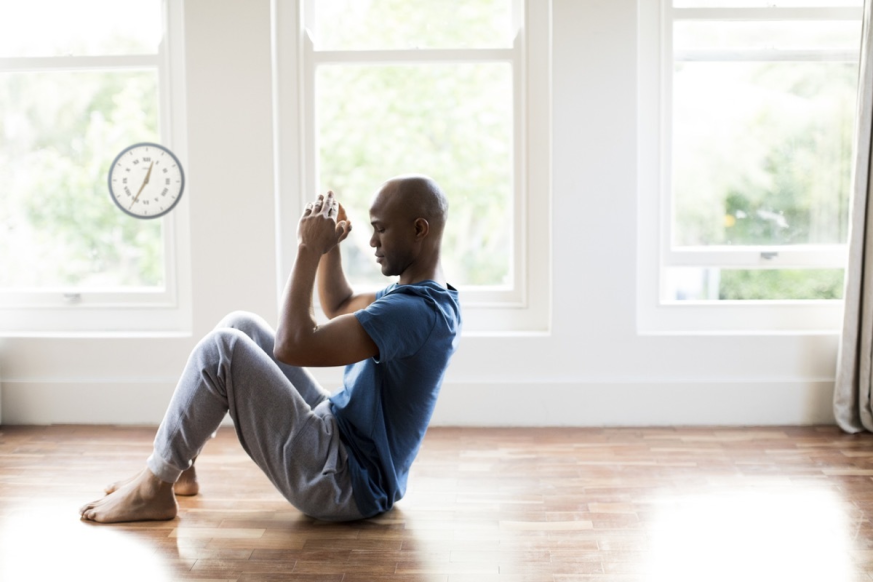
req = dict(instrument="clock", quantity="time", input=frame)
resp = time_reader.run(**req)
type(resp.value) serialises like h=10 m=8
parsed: h=12 m=35
